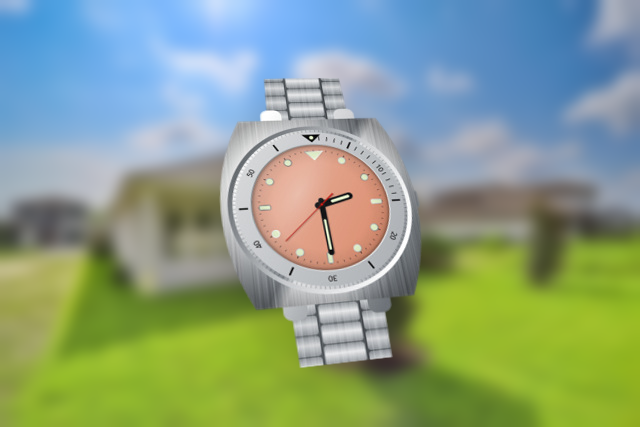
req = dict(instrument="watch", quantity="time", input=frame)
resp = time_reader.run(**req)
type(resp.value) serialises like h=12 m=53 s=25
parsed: h=2 m=29 s=38
